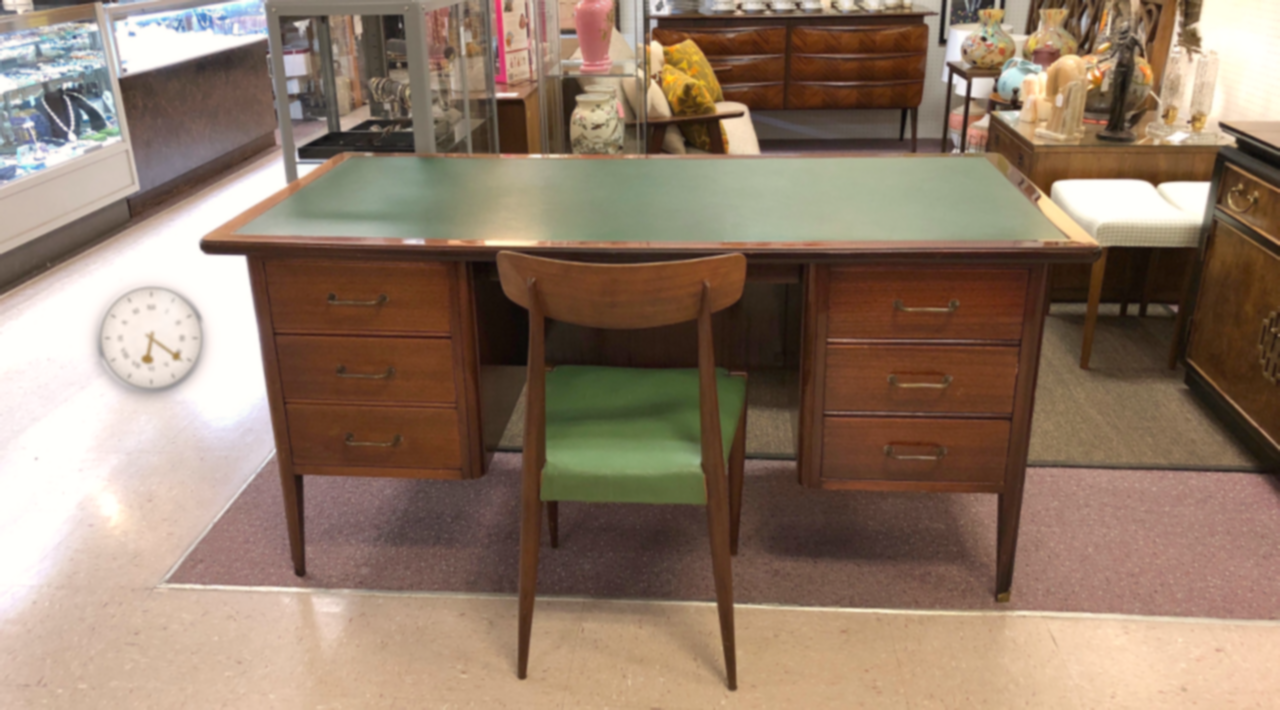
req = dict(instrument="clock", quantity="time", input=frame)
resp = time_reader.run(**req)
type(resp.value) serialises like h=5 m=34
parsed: h=6 m=21
